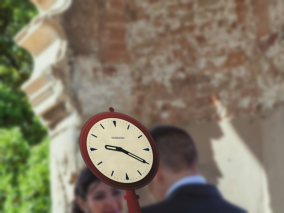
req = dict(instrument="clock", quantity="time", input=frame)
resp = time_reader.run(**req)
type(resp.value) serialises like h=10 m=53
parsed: h=9 m=20
